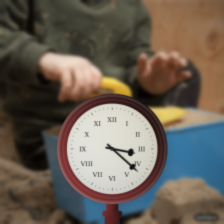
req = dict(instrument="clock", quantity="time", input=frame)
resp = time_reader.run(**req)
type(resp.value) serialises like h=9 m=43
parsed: h=3 m=22
